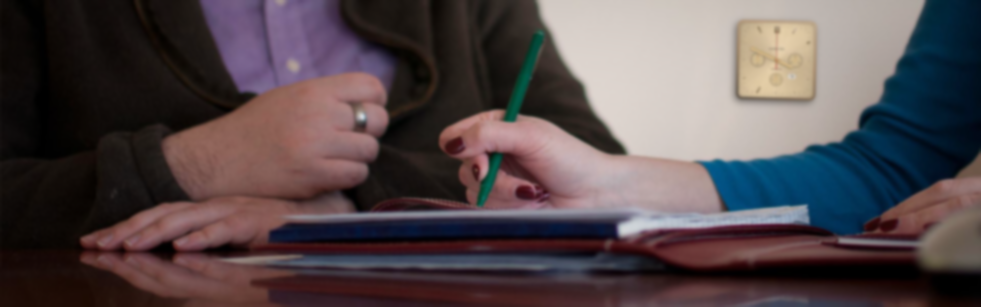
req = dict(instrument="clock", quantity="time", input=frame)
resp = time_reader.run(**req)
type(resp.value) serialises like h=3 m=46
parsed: h=3 m=49
